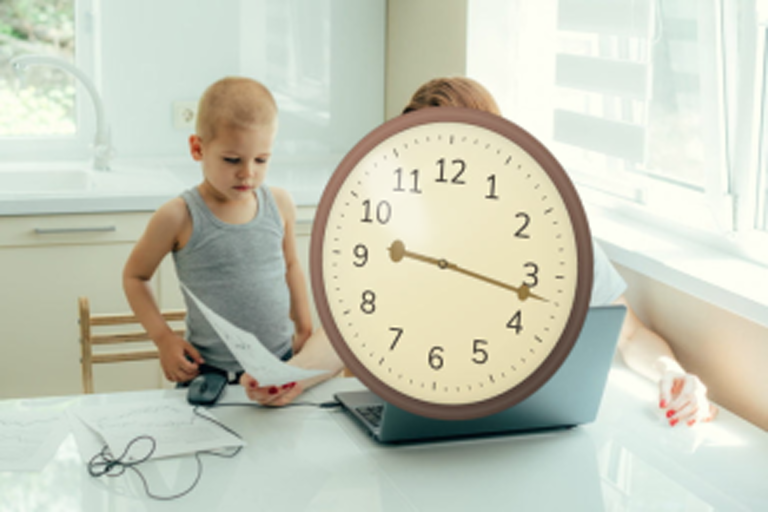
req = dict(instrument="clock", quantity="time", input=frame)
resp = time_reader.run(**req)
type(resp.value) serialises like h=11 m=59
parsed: h=9 m=17
